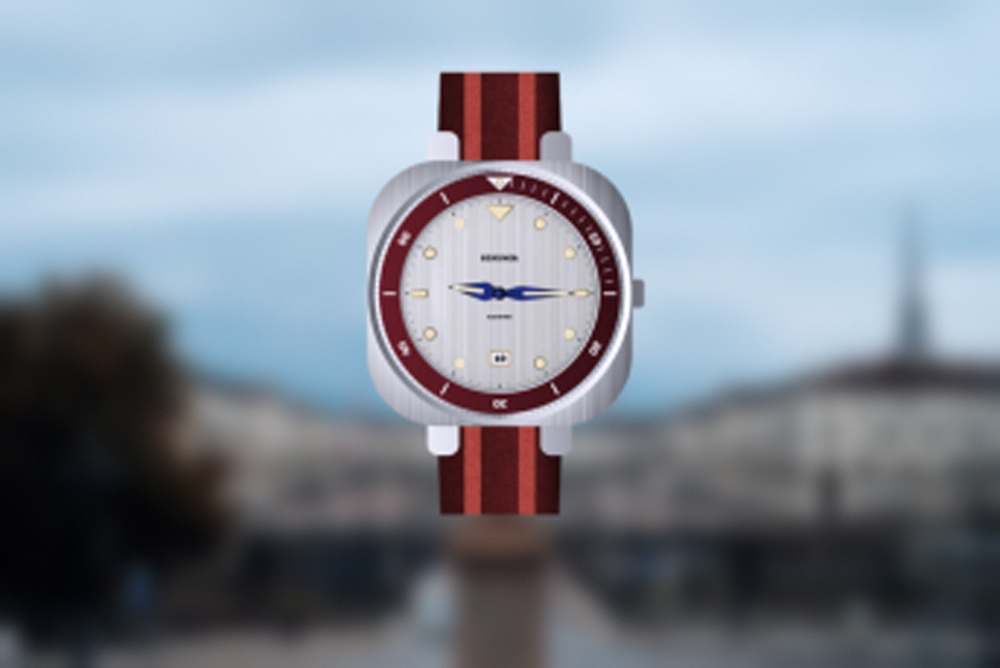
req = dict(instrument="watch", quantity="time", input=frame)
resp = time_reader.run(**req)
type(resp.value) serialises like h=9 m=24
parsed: h=9 m=15
